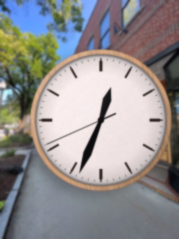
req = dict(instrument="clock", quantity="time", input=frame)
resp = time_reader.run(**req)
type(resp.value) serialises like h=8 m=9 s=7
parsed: h=12 m=33 s=41
